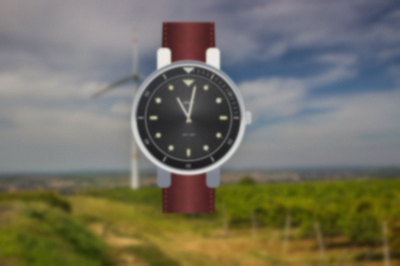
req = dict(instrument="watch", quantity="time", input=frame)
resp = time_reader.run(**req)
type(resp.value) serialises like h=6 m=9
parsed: h=11 m=2
